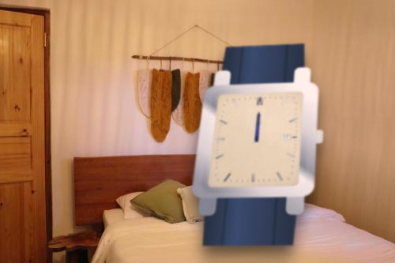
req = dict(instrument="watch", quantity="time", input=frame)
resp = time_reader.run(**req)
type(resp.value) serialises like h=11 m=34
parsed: h=12 m=0
